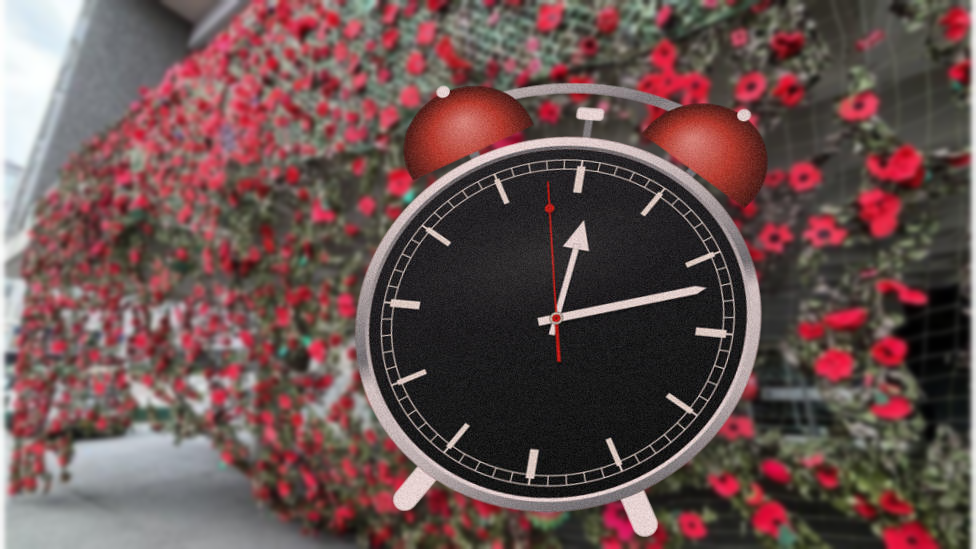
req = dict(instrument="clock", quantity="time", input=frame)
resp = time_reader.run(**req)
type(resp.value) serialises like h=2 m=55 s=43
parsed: h=12 m=11 s=58
